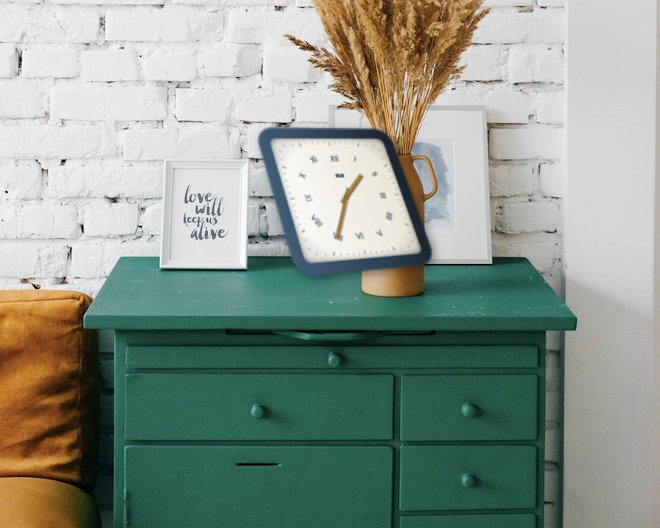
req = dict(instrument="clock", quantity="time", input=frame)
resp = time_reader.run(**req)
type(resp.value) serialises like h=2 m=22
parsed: h=1 m=35
